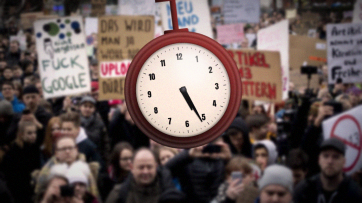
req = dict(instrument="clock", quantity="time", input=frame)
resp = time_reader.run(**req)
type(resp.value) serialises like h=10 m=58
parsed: h=5 m=26
